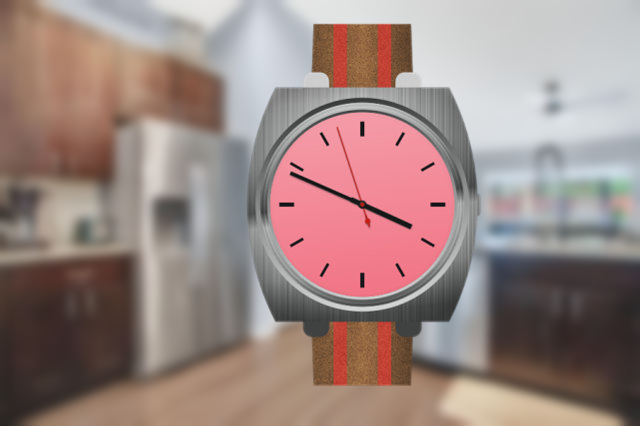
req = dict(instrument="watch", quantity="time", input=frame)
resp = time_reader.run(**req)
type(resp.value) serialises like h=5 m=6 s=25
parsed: h=3 m=48 s=57
